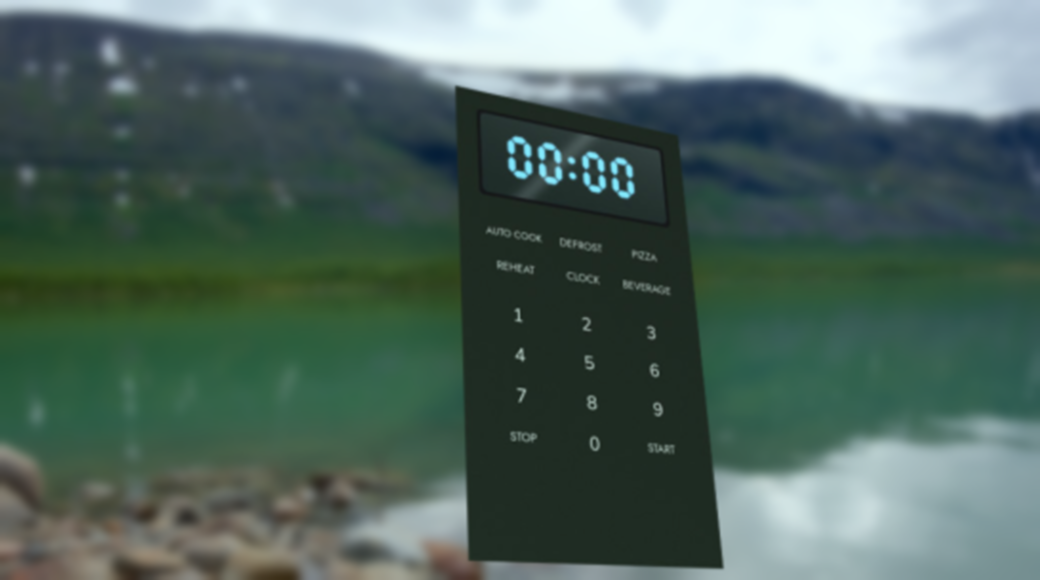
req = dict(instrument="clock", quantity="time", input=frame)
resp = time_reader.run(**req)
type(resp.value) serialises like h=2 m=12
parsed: h=0 m=0
